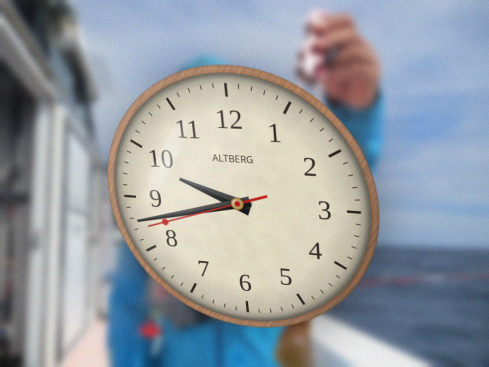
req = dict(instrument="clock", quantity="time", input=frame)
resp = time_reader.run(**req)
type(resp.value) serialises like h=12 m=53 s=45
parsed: h=9 m=42 s=42
